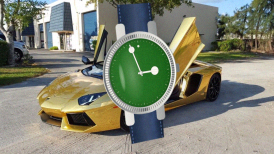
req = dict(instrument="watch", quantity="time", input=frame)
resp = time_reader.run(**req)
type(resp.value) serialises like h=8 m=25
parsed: h=2 m=57
